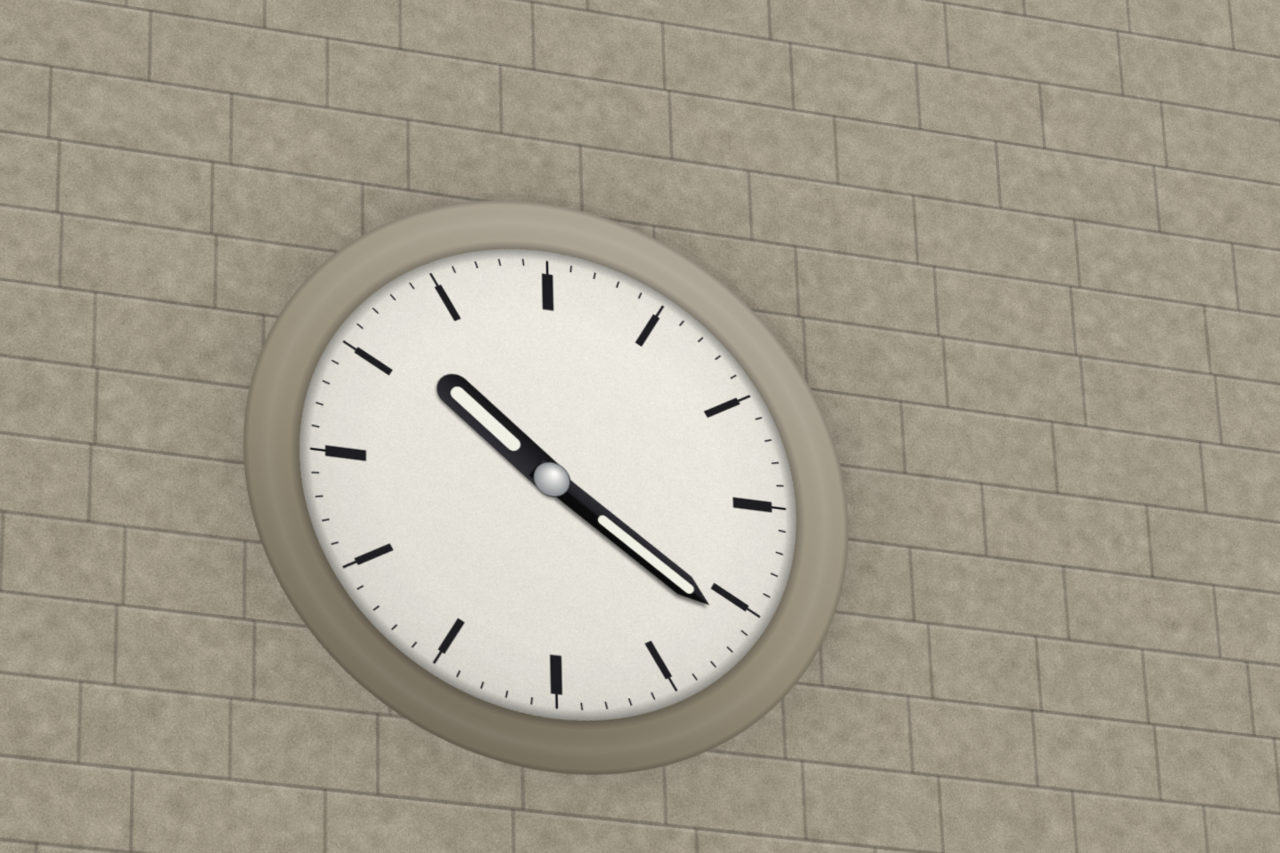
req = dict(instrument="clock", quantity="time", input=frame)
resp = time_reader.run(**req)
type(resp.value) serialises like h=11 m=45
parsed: h=10 m=21
